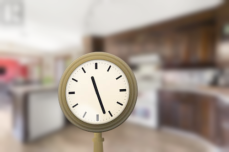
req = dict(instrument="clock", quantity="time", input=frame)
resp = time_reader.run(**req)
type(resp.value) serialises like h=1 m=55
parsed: h=11 m=27
